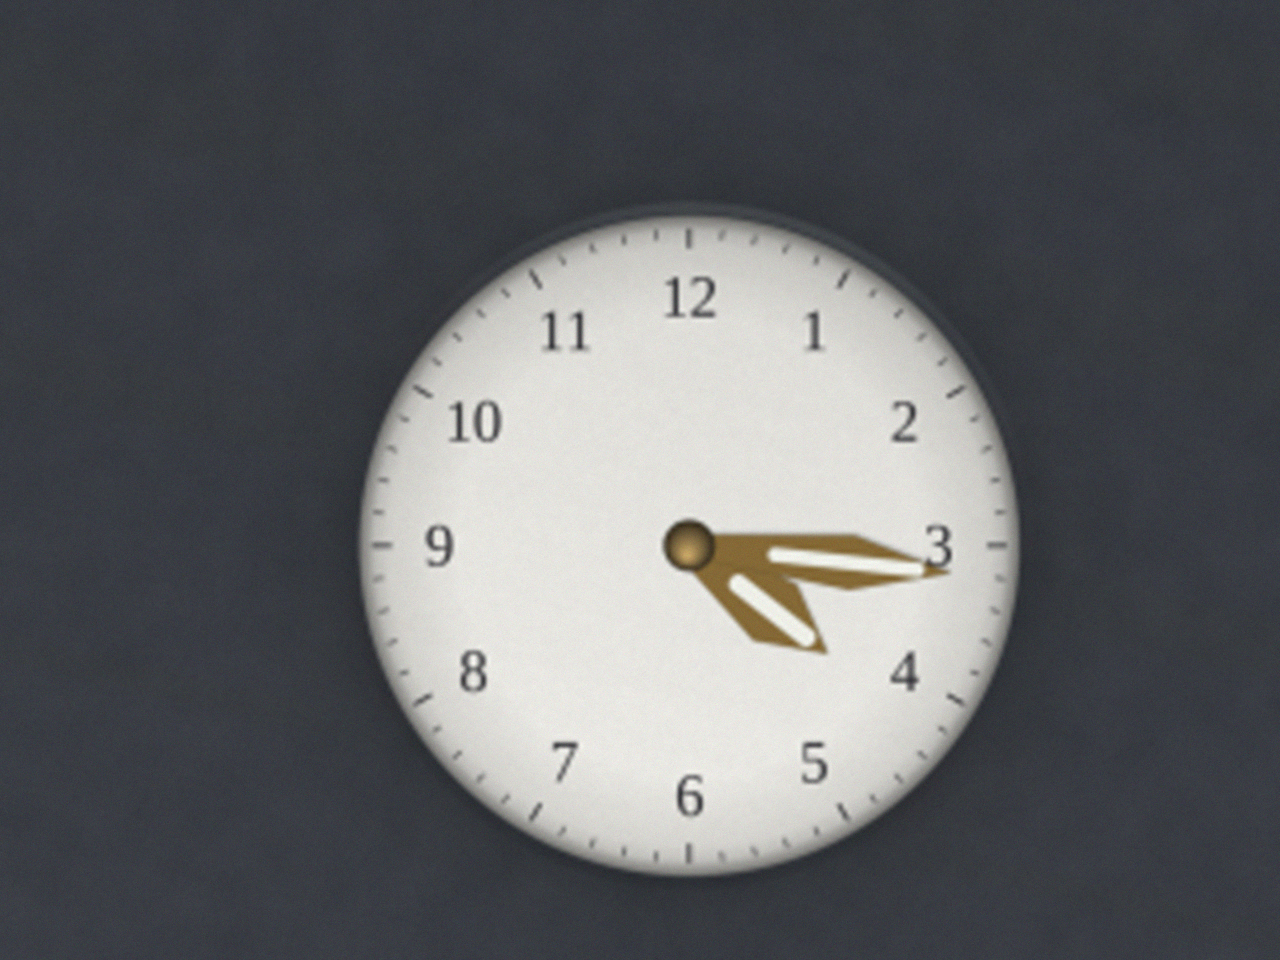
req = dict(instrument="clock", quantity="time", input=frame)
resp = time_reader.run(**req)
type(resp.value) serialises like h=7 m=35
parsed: h=4 m=16
